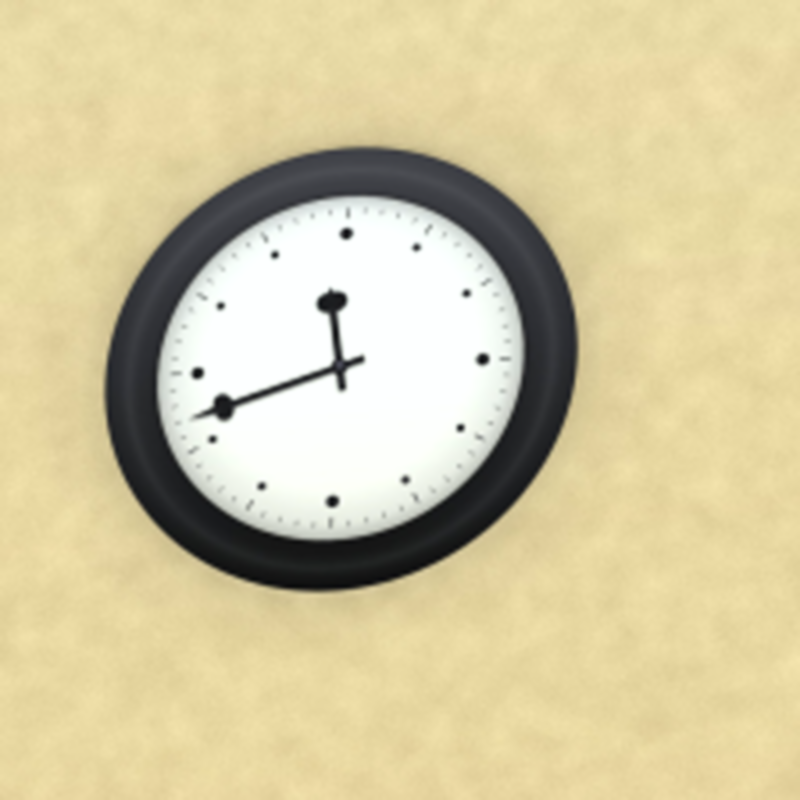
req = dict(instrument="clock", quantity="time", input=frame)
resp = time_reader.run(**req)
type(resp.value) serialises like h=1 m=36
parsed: h=11 m=42
